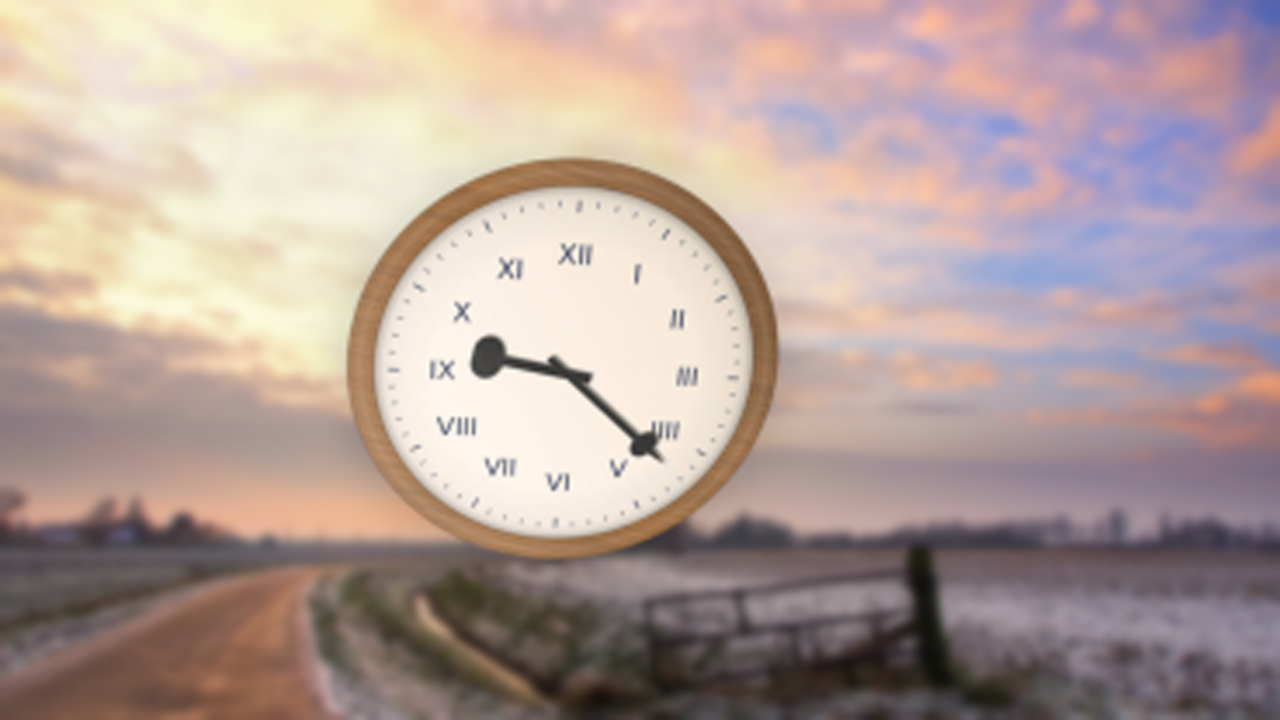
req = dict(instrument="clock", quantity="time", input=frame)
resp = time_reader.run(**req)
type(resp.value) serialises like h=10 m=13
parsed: h=9 m=22
